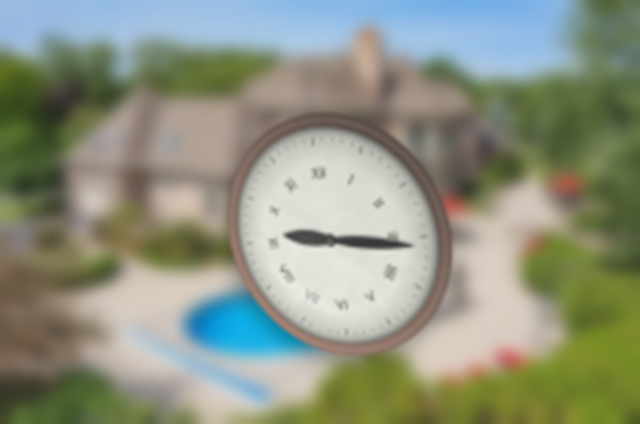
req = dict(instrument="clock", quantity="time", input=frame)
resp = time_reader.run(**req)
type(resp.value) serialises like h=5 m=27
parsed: h=9 m=16
